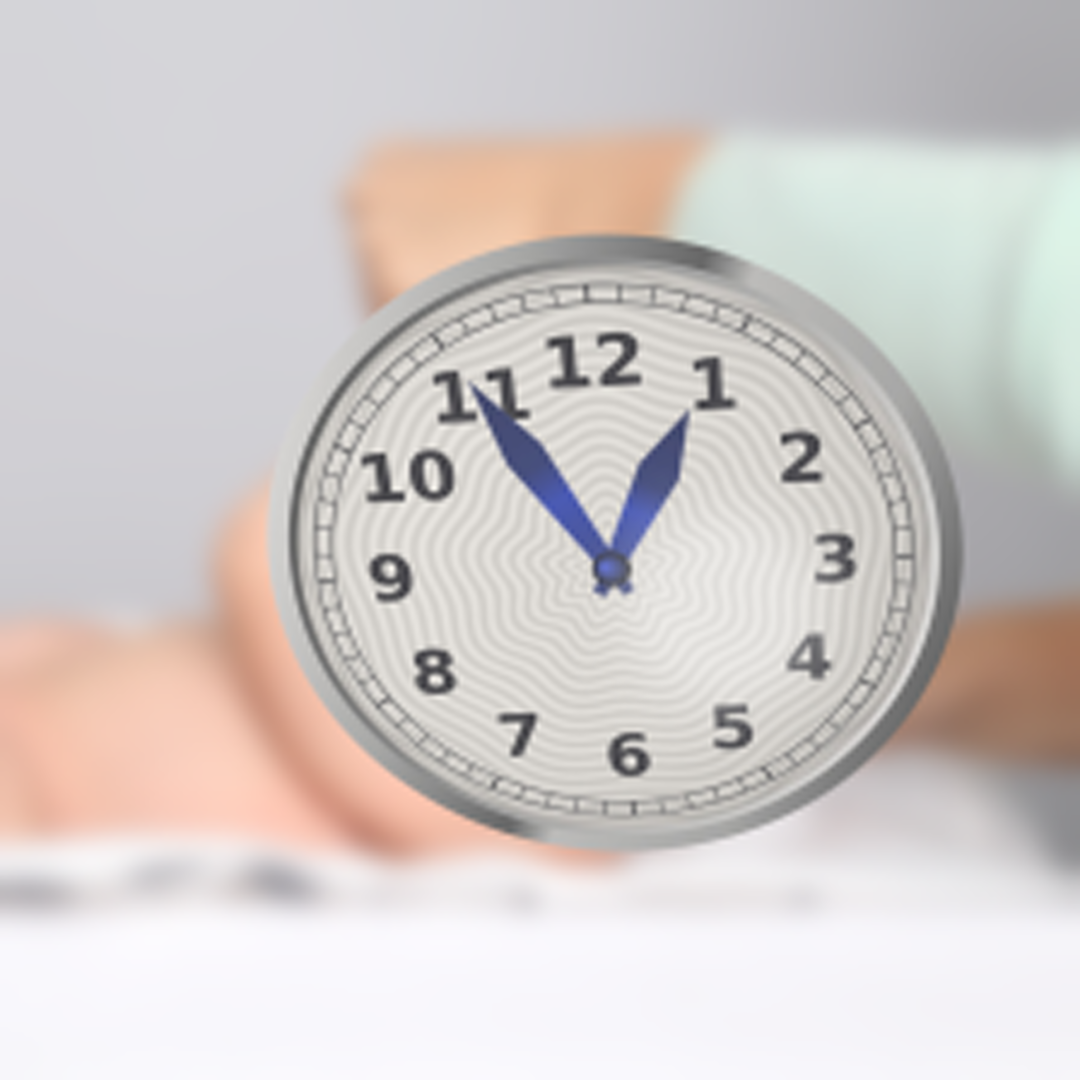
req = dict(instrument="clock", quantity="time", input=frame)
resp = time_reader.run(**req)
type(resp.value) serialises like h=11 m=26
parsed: h=12 m=55
